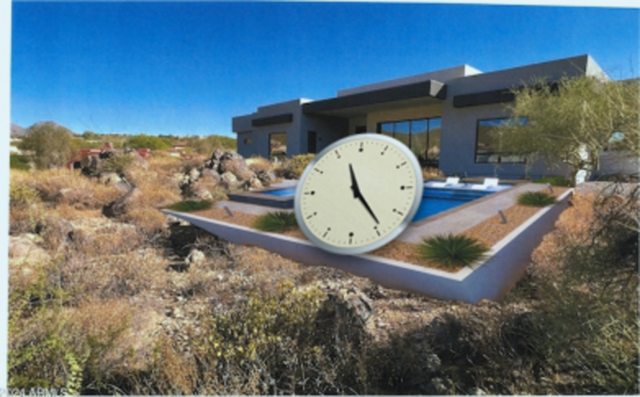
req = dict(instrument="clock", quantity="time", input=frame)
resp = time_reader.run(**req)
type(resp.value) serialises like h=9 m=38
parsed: h=11 m=24
